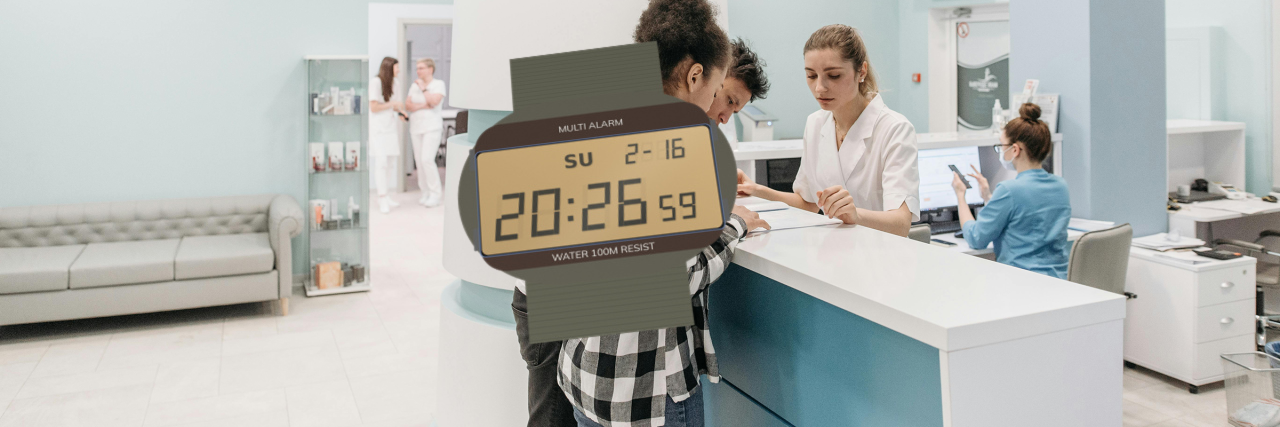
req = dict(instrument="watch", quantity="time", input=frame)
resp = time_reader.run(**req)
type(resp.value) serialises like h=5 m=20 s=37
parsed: h=20 m=26 s=59
